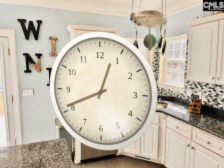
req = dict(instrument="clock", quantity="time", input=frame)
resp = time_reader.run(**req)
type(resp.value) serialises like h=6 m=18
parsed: h=12 m=41
